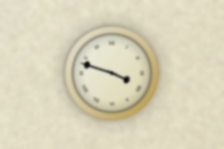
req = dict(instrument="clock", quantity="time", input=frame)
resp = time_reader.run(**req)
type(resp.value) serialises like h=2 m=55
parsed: h=3 m=48
